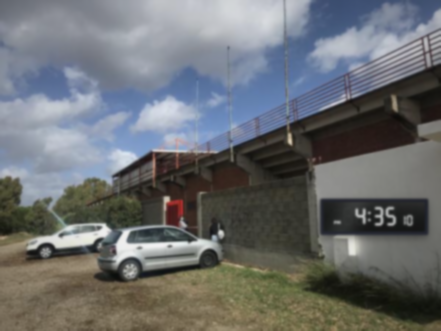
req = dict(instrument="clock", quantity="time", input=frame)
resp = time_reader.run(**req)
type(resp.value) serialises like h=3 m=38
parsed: h=4 m=35
